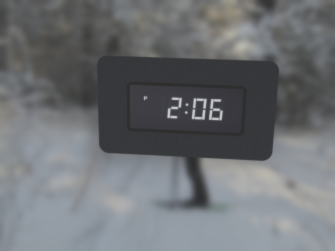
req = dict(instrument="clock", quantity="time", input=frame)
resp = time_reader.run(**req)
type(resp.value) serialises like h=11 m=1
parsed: h=2 m=6
